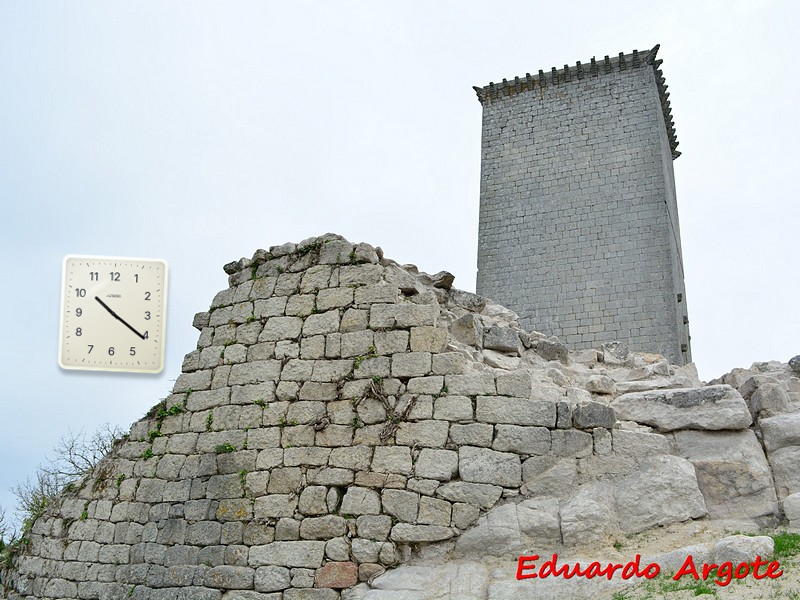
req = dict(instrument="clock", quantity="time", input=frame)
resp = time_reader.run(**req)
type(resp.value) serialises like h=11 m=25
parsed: h=10 m=21
